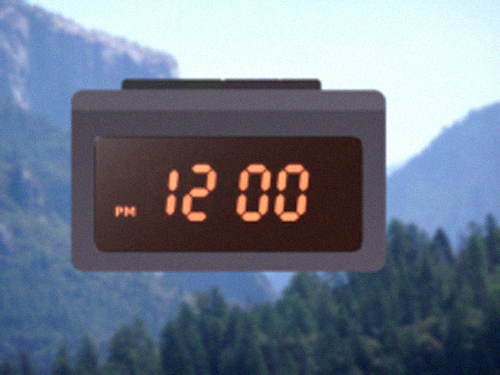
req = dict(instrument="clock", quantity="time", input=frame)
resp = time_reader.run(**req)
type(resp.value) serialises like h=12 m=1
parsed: h=12 m=0
